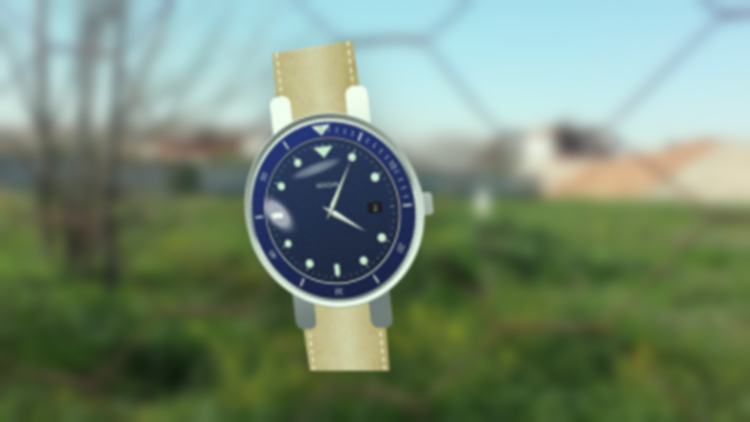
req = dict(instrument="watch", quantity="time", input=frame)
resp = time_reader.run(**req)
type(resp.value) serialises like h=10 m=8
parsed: h=4 m=5
